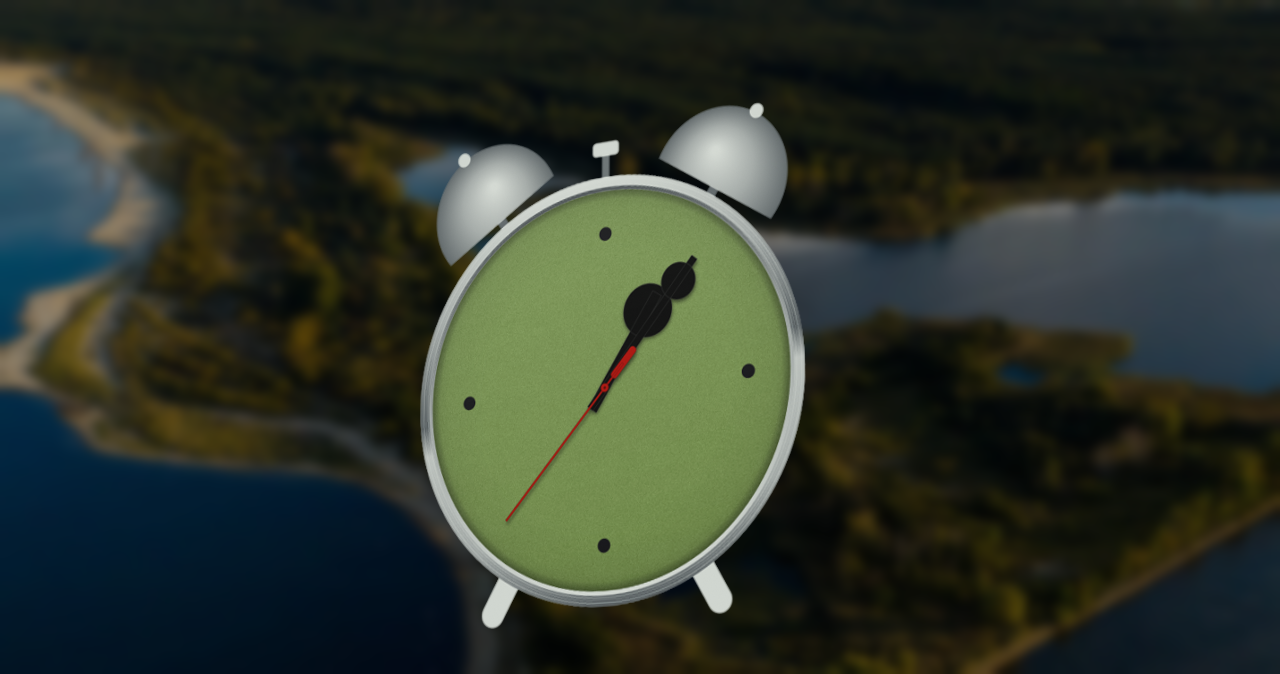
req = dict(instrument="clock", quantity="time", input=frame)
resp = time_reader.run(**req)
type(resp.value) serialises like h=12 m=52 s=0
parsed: h=1 m=6 s=37
